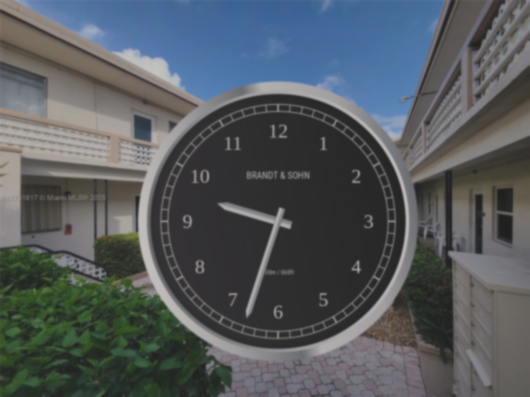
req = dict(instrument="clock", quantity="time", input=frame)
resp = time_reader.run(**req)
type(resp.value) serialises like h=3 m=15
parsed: h=9 m=33
